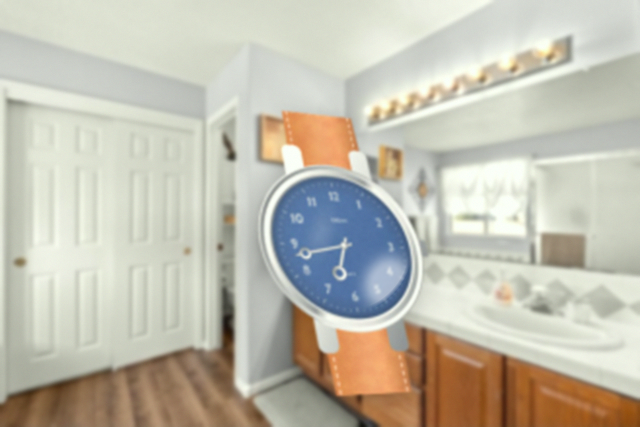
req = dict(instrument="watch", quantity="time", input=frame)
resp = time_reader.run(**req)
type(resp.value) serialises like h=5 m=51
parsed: h=6 m=43
